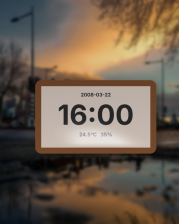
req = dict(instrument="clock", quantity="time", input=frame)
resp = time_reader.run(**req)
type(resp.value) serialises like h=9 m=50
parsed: h=16 m=0
